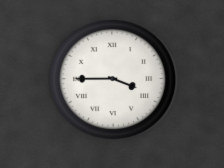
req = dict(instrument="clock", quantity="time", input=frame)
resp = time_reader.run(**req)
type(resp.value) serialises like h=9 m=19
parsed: h=3 m=45
